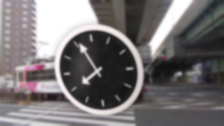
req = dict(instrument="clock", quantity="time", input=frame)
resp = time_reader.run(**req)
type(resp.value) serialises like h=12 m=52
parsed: h=7 m=56
